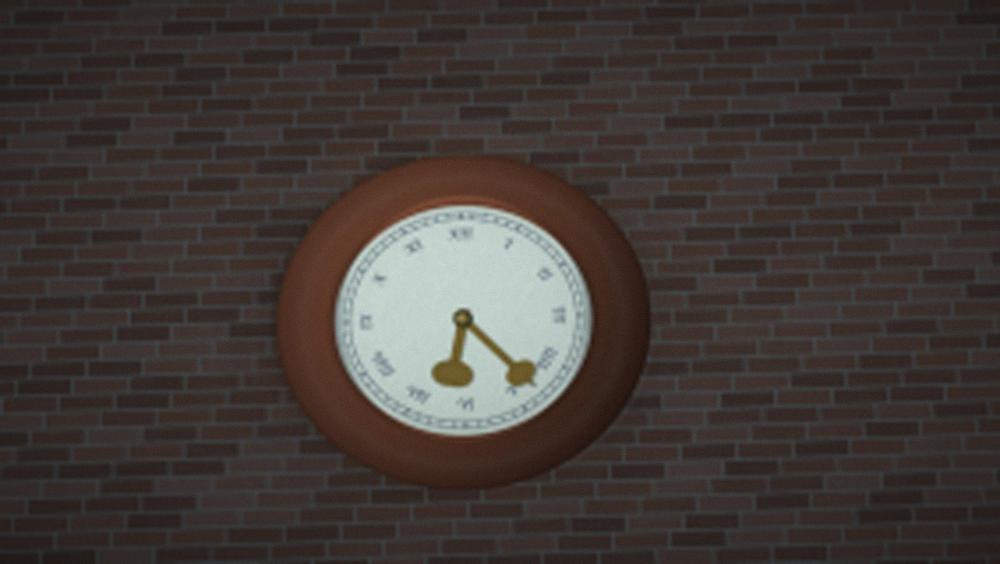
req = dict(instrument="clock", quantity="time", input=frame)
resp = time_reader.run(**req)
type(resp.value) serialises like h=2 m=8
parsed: h=6 m=23
